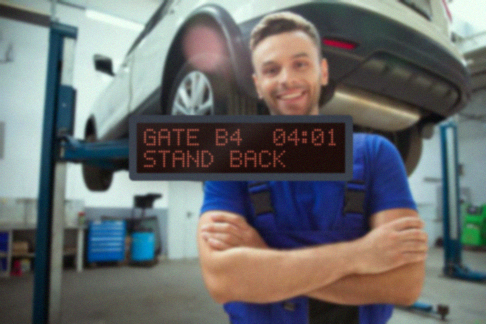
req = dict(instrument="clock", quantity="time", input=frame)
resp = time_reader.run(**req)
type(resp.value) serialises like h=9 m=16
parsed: h=4 m=1
